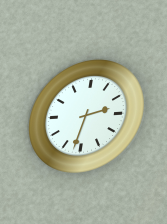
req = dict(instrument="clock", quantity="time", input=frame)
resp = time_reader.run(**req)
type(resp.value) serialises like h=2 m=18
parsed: h=2 m=32
